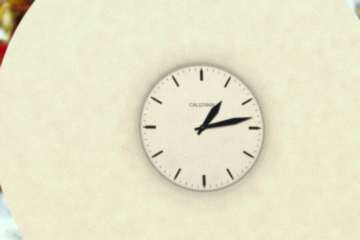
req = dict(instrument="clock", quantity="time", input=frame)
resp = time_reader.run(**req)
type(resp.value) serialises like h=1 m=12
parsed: h=1 m=13
